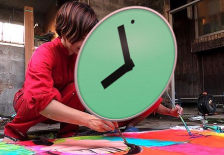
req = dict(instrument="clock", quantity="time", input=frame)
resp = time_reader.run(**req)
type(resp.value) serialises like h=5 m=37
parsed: h=7 m=57
